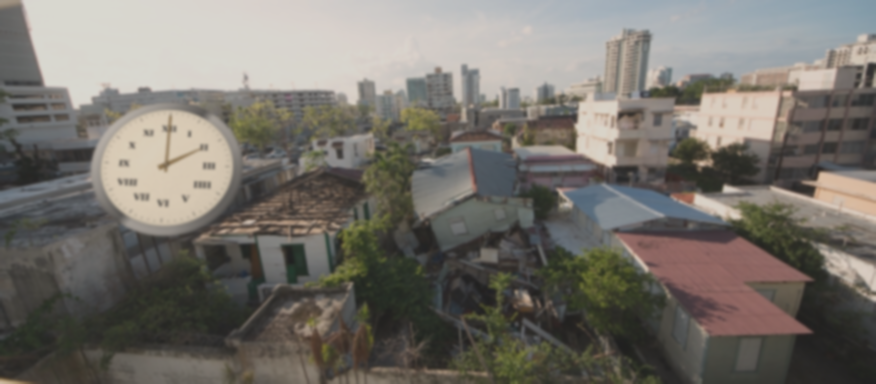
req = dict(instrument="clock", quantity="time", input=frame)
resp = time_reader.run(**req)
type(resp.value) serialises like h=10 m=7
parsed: h=2 m=0
